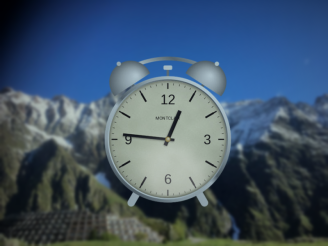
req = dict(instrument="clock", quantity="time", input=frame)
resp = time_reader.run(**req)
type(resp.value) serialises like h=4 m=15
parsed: h=12 m=46
